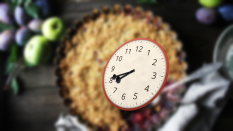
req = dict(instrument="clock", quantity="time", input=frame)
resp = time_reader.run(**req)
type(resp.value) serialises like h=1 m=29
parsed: h=7 m=41
